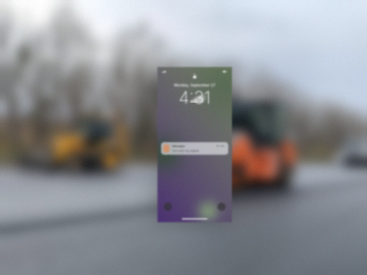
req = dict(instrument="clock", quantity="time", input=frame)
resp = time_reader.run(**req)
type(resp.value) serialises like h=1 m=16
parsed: h=4 m=31
